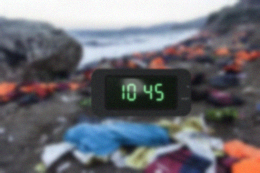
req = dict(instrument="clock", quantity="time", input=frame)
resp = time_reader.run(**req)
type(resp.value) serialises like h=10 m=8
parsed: h=10 m=45
